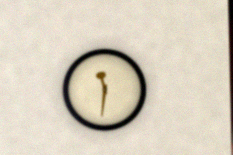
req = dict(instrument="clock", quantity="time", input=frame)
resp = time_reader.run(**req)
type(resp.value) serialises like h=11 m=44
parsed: h=11 m=31
